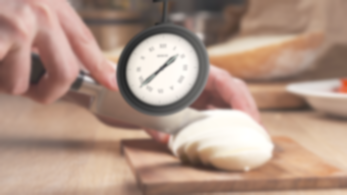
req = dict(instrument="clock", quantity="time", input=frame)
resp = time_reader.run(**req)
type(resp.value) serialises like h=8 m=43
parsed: h=1 m=38
